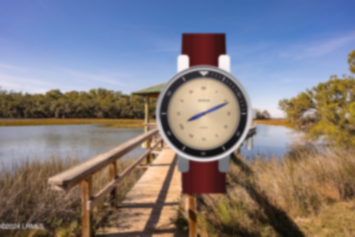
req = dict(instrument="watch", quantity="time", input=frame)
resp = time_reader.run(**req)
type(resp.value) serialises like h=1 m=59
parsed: h=8 m=11
